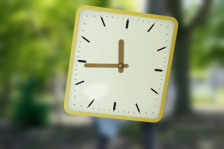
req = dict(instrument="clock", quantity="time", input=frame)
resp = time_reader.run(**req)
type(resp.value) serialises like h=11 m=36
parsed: h=11 m=44
